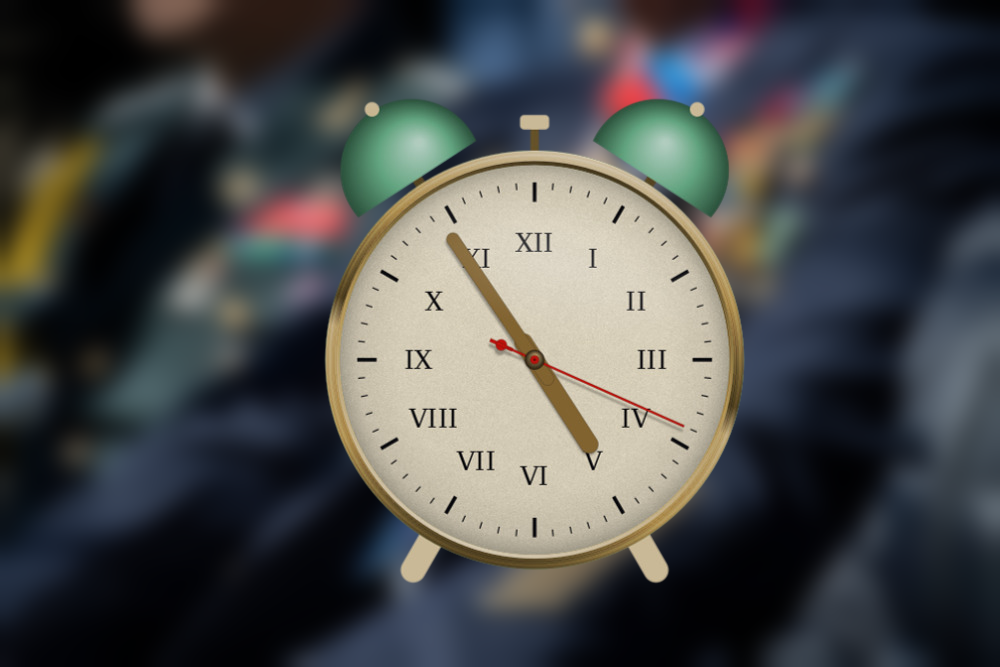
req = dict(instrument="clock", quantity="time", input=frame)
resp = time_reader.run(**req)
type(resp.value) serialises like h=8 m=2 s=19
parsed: h=4 m=54 s=19
